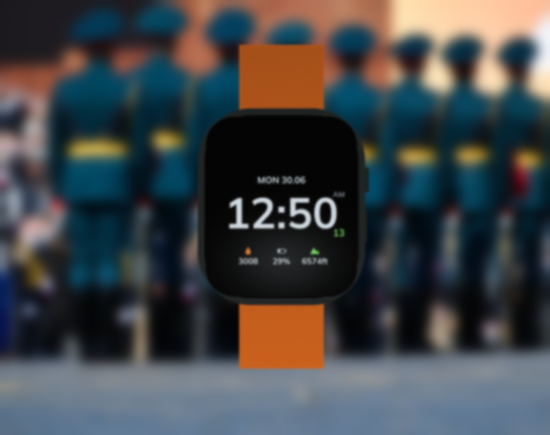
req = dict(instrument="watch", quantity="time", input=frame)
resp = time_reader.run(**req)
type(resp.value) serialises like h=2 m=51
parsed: h=12 m=50
